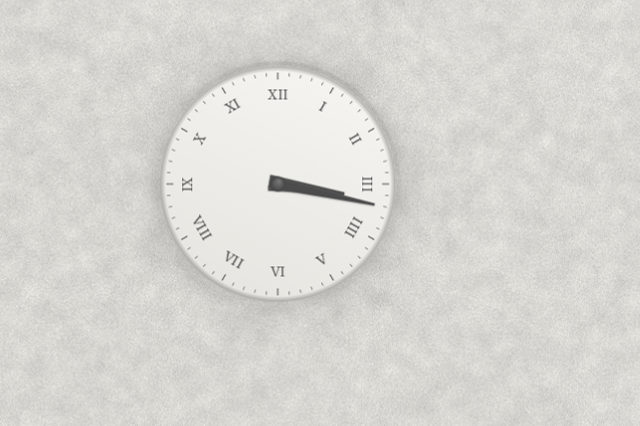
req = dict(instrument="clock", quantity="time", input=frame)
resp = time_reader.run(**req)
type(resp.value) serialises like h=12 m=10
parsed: h=3 m=17
